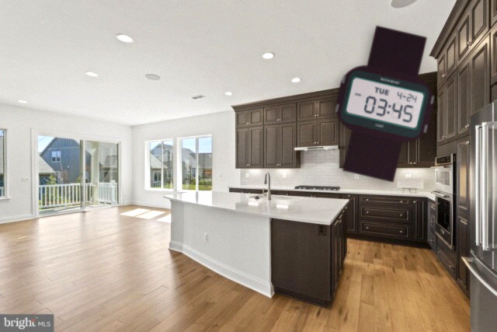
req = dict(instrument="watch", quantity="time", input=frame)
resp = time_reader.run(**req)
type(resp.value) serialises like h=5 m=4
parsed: h=3 m=45
